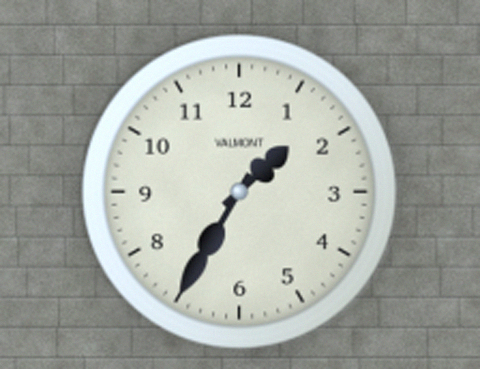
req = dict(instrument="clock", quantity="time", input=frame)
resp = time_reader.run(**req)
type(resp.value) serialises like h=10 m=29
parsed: h=1 m=35
